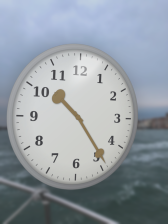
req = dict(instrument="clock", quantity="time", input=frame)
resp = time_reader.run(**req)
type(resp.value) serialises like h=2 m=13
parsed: h=10 m=24
